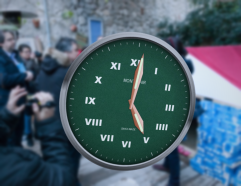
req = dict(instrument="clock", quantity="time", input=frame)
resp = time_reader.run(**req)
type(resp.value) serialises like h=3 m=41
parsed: h=5 m=1
